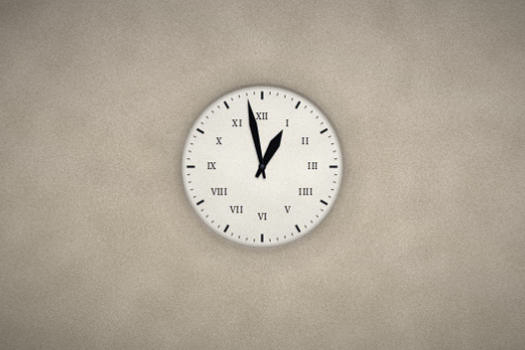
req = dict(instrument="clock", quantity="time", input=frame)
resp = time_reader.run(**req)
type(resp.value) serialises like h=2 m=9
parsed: h=12 m=58
